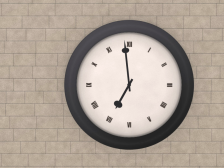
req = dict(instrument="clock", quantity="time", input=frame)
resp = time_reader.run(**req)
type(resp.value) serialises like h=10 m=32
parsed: h=6 m=59
